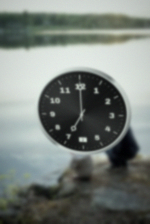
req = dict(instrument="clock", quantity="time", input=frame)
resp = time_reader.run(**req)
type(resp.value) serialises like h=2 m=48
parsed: h=7 m=0
